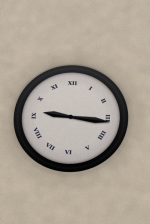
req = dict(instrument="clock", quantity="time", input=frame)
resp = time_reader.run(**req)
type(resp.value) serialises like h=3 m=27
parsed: h=9 m=16
